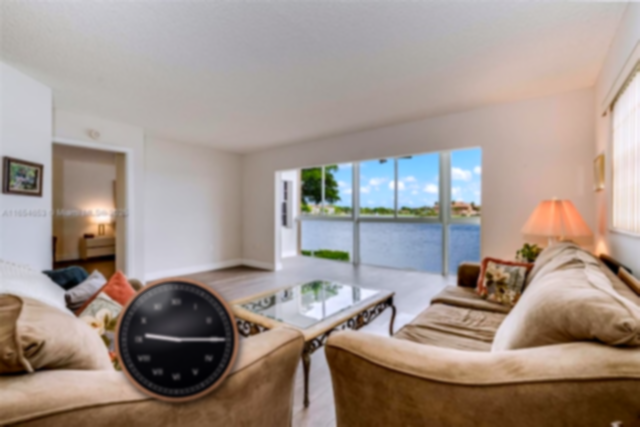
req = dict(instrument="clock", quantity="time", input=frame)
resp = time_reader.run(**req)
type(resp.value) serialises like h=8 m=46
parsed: h=9 m=15
